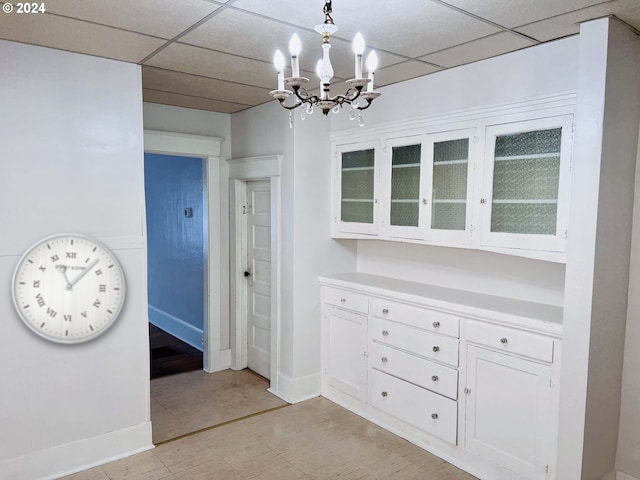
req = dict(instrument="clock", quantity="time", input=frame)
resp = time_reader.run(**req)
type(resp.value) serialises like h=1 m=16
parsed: h=11 m=7
